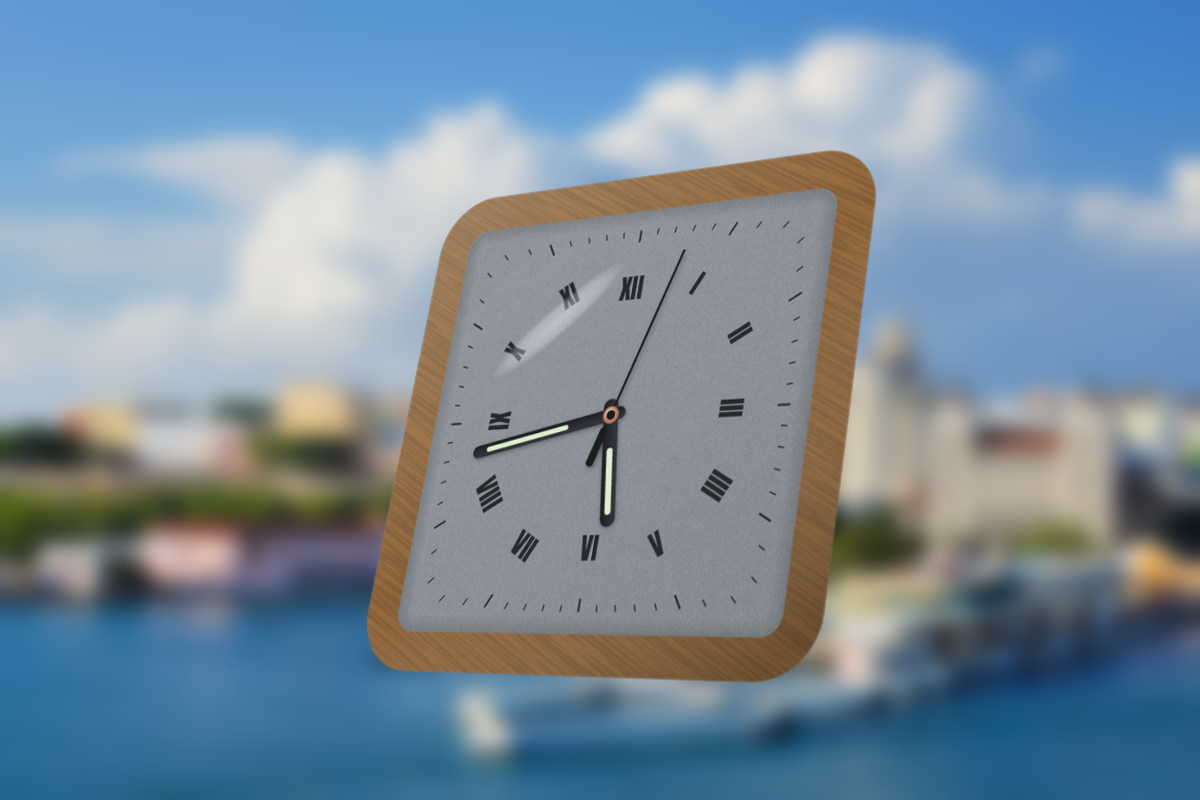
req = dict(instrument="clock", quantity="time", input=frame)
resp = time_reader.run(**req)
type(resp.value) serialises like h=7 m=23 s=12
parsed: h=5 m=43 s=3
